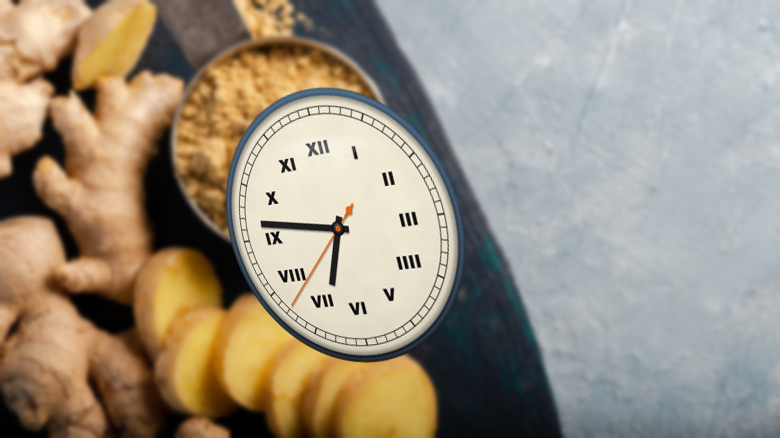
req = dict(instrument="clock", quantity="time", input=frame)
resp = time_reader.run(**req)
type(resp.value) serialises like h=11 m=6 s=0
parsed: h=6 m=46 s=38
